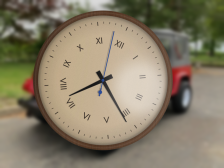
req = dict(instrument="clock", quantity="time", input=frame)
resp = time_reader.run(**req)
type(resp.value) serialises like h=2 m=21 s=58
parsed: h=7 m=20 s=58
